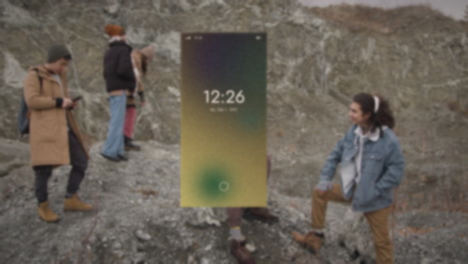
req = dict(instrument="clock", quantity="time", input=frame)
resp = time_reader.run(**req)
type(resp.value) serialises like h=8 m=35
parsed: h=12 m=26
